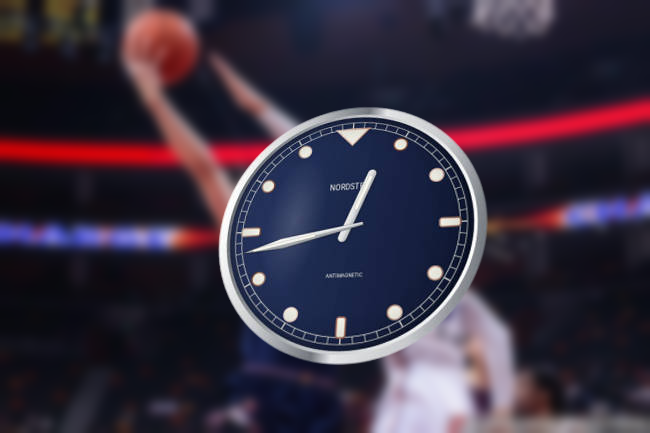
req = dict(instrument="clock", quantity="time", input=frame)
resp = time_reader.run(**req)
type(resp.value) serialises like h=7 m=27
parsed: h=12 m=43
